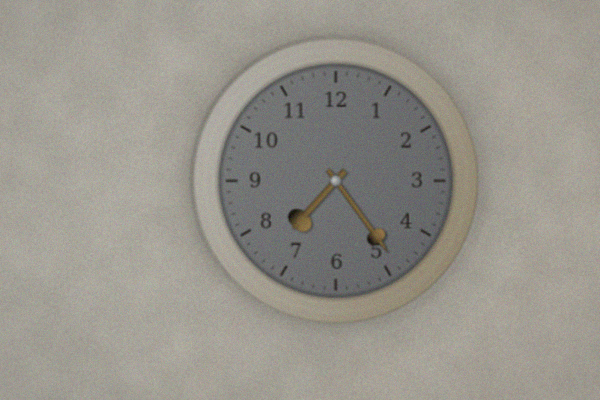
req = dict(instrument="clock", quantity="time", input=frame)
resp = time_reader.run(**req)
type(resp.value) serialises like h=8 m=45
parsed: h=7 m=24
